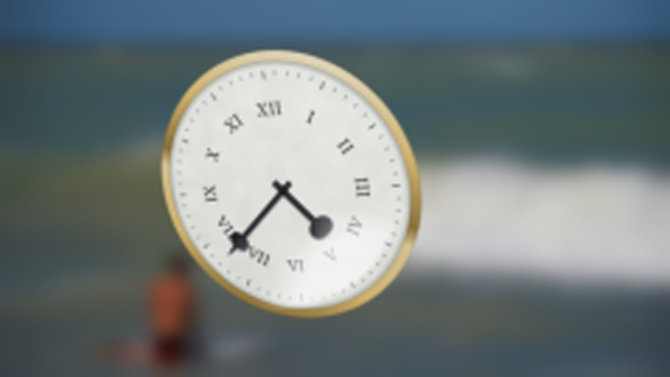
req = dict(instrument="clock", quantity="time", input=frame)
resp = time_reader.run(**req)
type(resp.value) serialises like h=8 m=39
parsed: h=4 m=38
